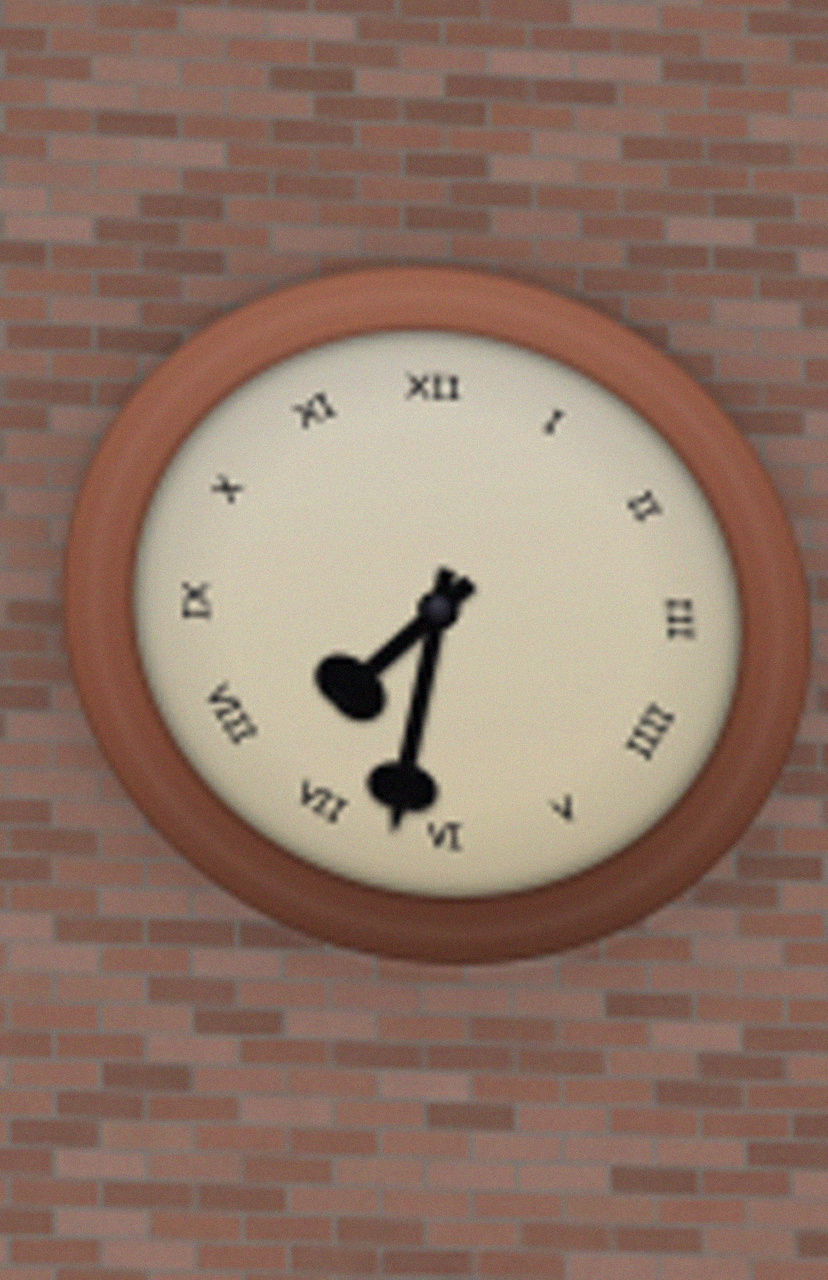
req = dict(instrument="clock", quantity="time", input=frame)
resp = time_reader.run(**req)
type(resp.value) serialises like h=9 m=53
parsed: h=7 m=32
